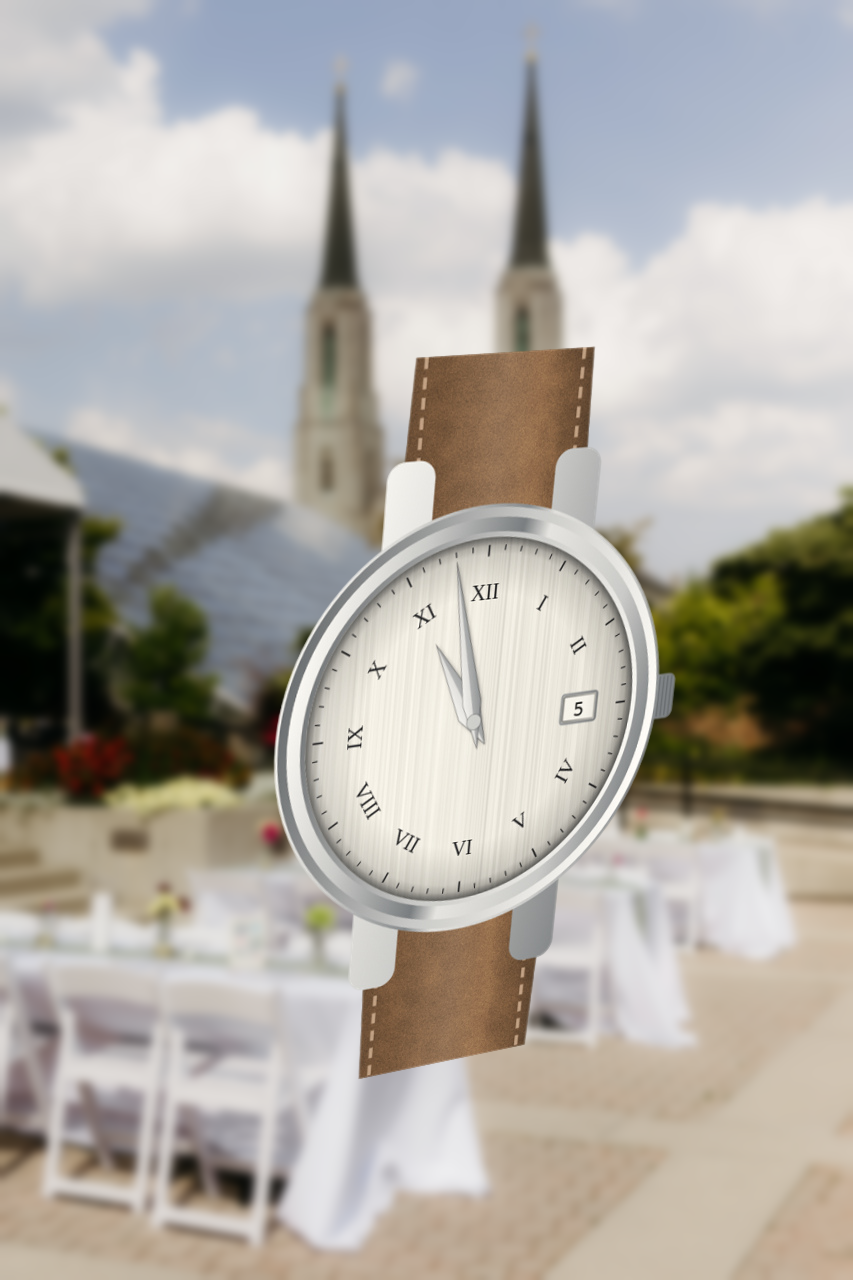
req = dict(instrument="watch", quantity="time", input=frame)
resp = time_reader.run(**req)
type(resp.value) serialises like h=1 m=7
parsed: h=10 m=58
